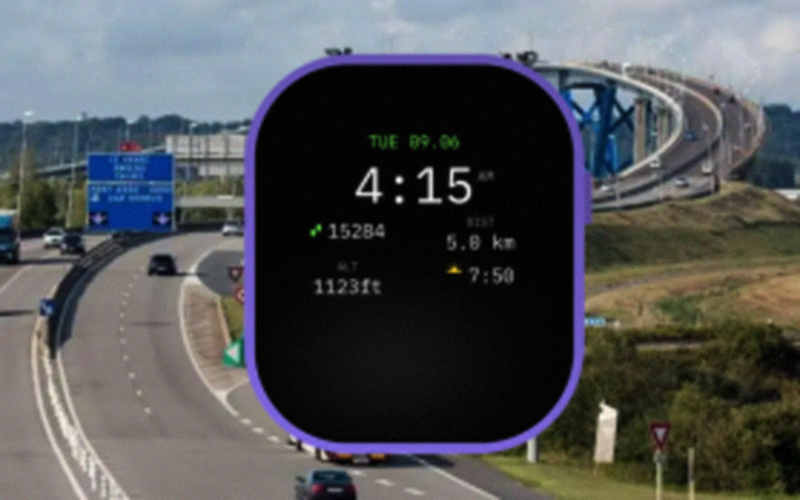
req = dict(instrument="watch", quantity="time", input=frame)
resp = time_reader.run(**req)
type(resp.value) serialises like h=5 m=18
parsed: h=4 m=15
